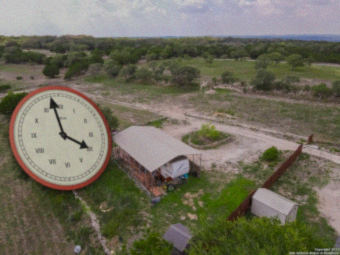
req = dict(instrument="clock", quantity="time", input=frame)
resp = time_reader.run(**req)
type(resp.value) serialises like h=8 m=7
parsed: h=3 m=58
